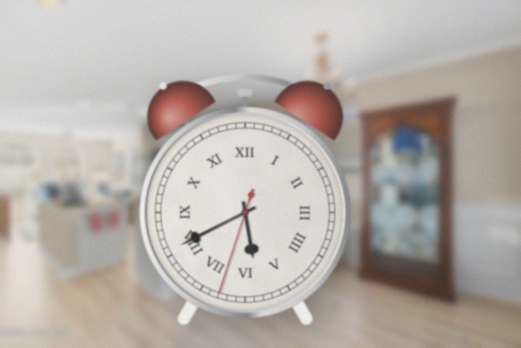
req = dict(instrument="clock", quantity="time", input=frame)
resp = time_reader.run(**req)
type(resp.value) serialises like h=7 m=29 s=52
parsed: h=5 m=40 s=33
